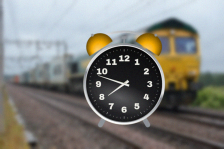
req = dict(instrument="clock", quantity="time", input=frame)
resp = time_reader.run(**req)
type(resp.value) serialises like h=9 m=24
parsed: h=7 m=48
